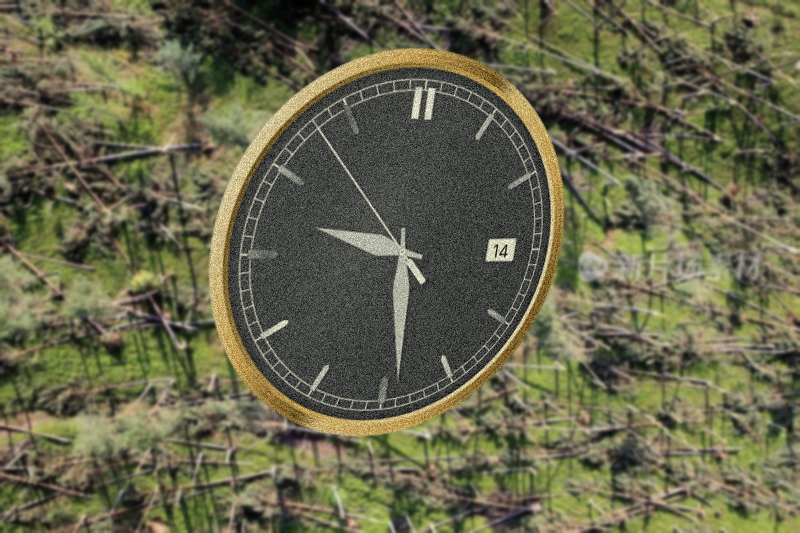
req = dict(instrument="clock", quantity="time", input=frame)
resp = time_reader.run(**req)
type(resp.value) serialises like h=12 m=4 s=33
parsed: h=9 m=28 s=53
